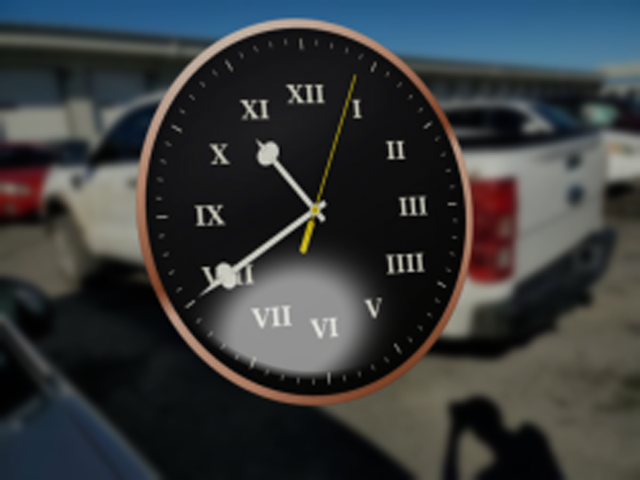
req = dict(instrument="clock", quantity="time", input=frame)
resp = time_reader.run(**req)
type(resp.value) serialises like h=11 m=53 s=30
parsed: h=10 m=40 s=4
